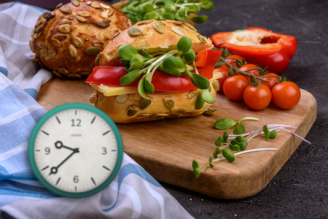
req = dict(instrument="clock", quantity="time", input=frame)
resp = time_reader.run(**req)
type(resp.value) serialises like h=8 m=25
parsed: h=9 m=38
